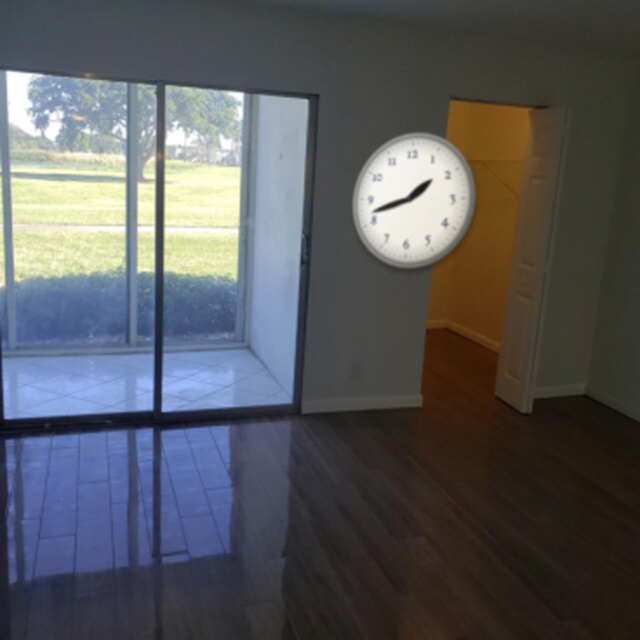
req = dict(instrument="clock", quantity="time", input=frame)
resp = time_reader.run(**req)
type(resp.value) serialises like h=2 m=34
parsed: h=1 m=42
